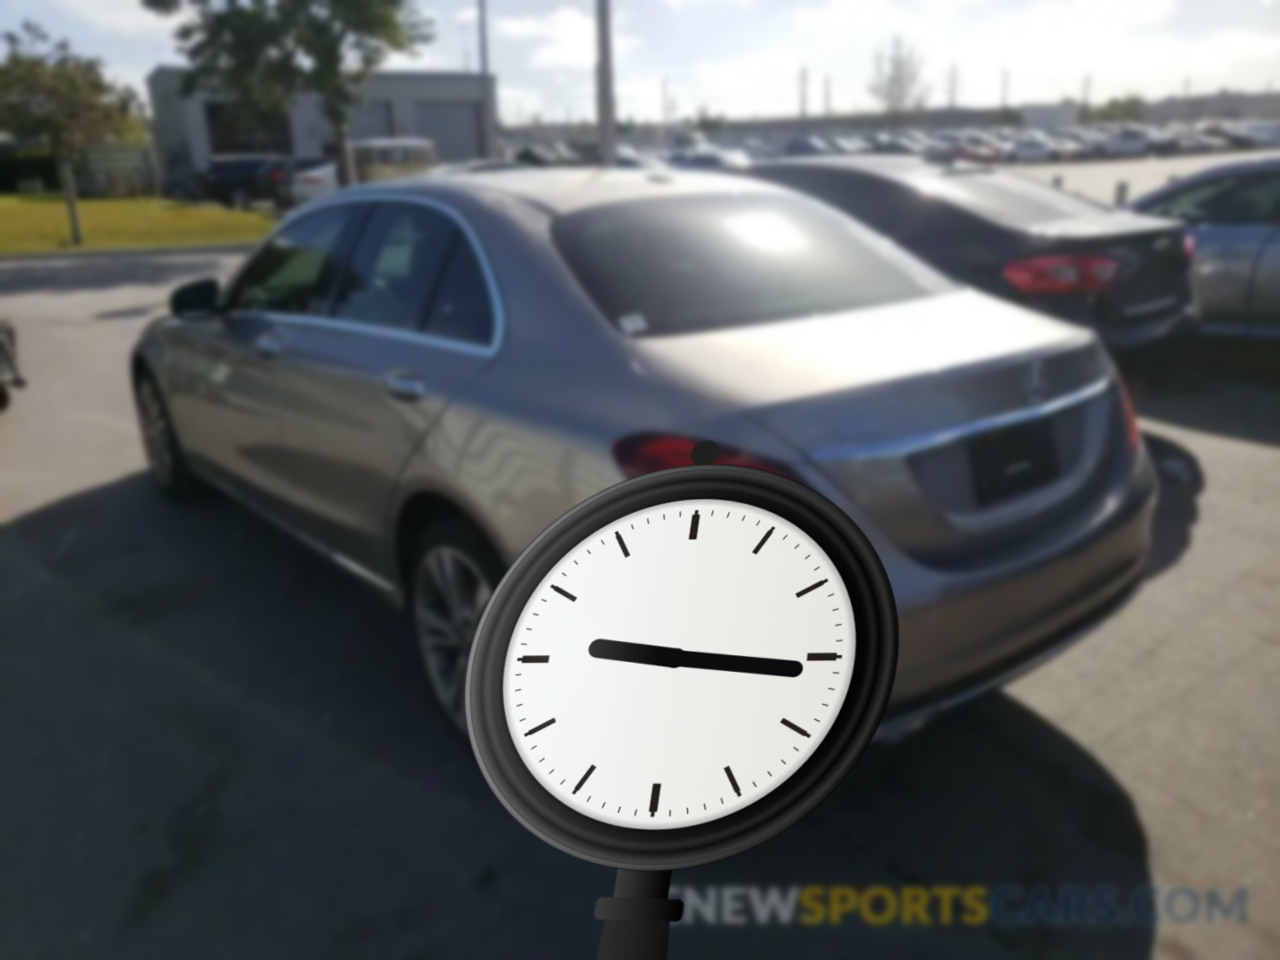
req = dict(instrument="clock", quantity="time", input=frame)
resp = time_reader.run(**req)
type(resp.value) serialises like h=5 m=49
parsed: h=9 m=16
